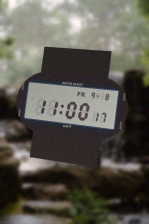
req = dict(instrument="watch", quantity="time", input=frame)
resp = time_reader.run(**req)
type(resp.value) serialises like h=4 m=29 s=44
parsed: h=11 m=0 s=17
